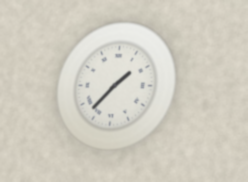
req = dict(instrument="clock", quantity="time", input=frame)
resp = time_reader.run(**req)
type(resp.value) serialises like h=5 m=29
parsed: h=1 m=37
